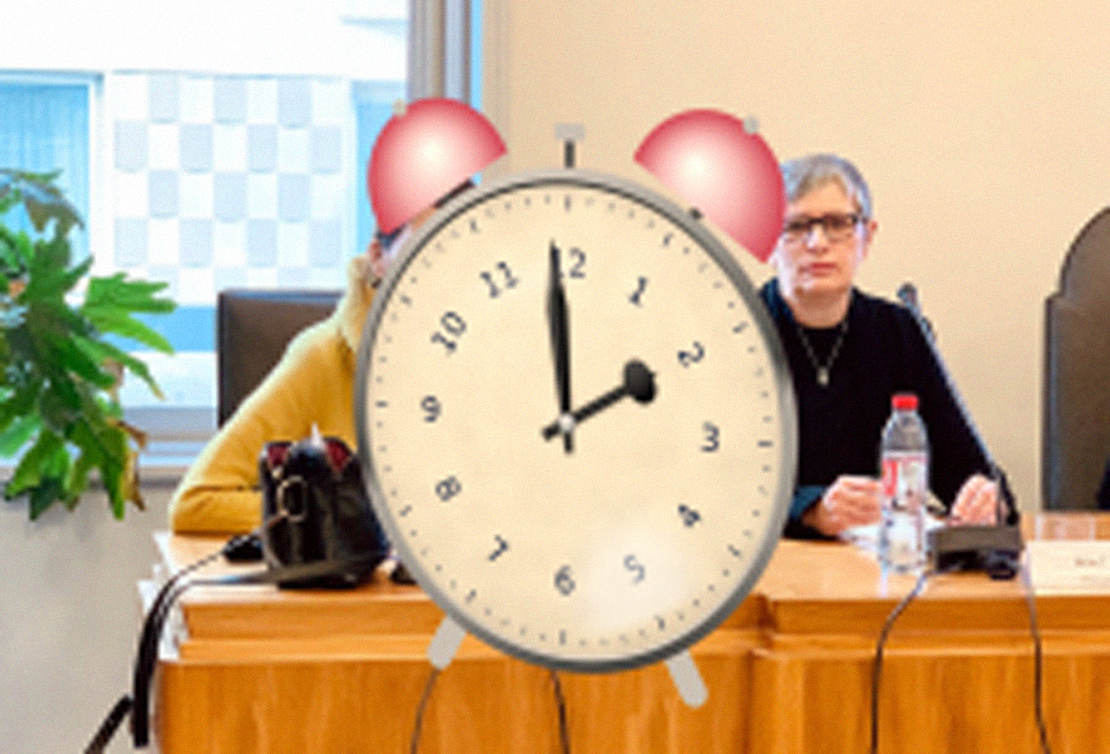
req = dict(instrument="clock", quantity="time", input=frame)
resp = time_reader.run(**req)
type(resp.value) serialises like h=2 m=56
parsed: h=1 m=59
